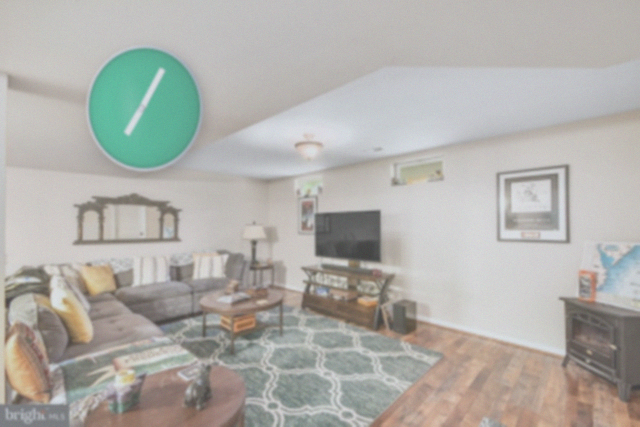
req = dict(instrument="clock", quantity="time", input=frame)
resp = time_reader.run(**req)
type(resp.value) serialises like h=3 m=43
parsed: h=7 m=5
